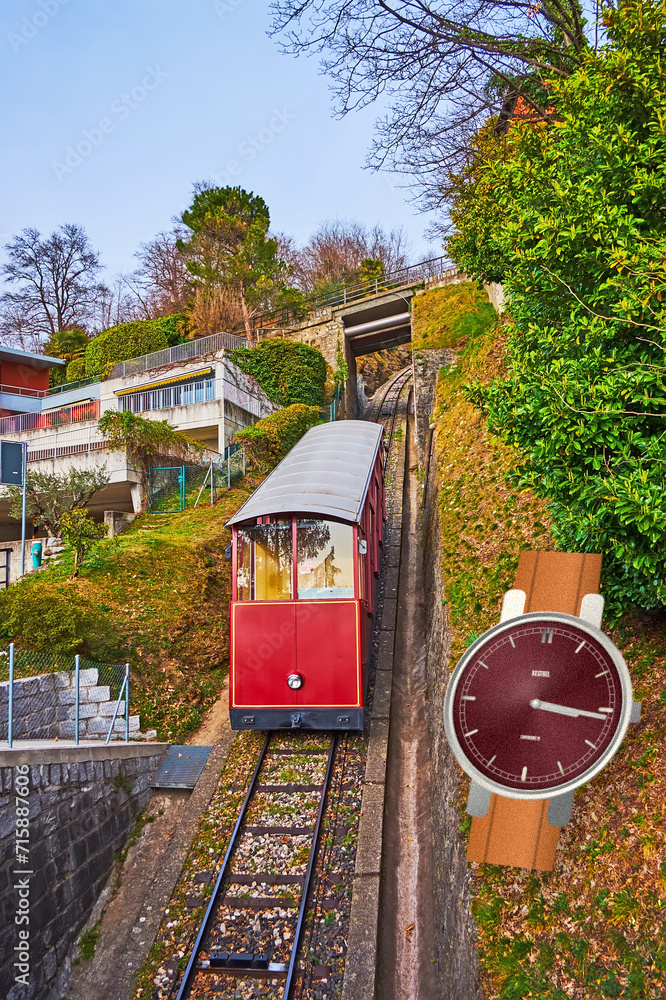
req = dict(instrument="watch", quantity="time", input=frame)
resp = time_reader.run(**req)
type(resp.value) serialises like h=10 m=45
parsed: h=3 m=16
